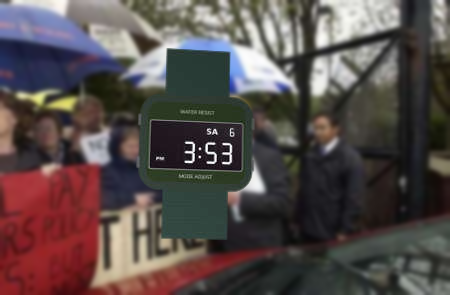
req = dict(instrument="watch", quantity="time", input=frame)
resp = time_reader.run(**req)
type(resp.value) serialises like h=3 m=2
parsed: h=3 m=53
